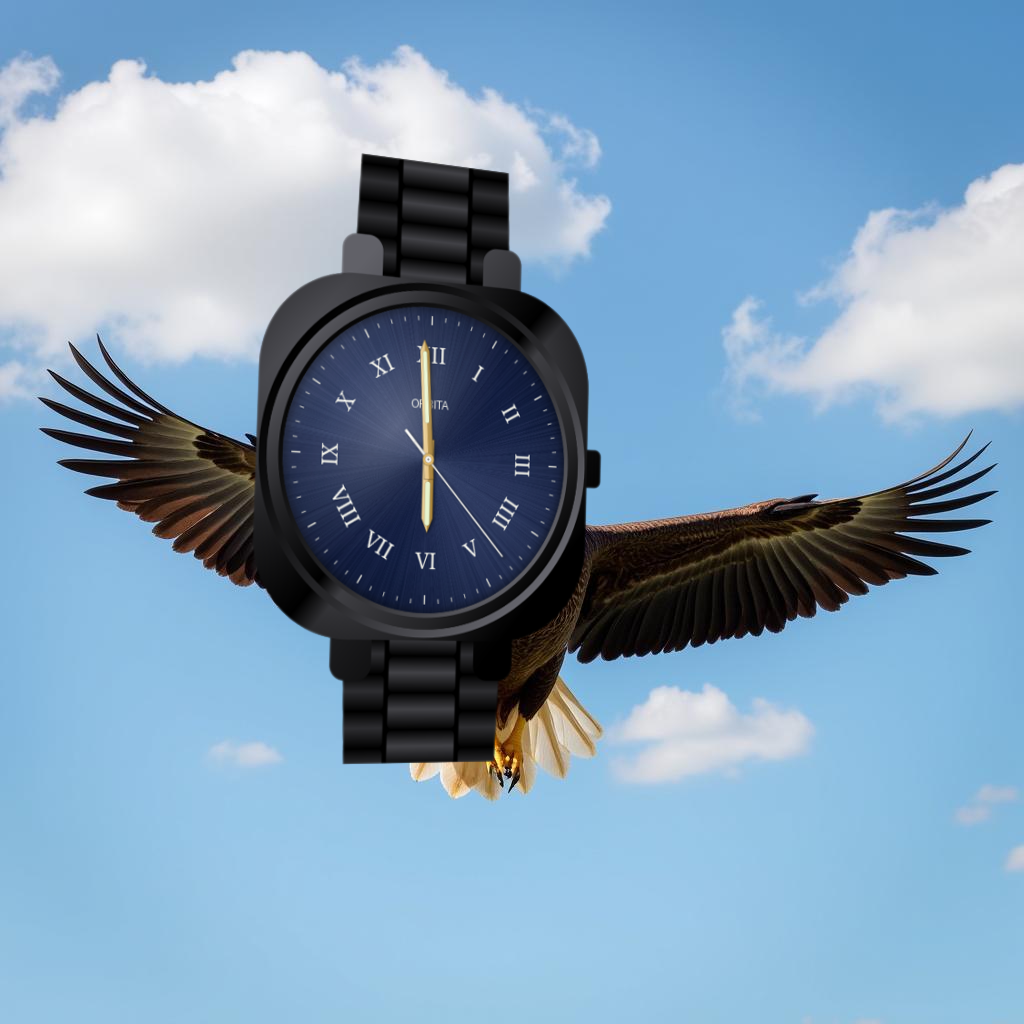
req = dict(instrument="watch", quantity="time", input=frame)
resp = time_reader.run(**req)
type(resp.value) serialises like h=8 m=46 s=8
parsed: h=5 m=59 s=23
